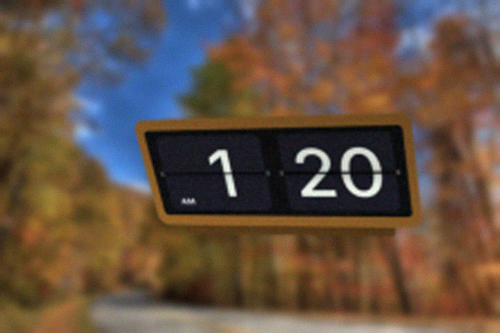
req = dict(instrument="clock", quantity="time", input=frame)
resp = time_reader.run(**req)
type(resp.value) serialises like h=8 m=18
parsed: h=1 m=20
